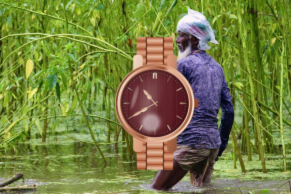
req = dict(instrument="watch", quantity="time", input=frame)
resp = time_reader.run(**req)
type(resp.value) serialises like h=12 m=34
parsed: h=10 m=40
